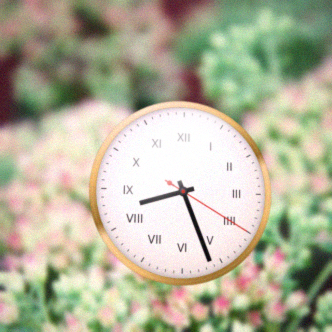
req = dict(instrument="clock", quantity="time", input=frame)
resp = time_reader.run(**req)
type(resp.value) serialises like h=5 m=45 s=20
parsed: h=8 m=26 s=20
